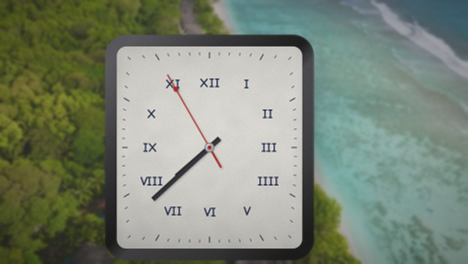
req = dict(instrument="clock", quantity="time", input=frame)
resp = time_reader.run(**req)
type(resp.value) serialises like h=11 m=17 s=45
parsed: h=7 m=37 s=55
